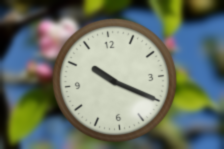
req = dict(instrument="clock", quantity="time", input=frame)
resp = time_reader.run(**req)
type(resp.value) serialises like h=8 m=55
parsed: h=10 m=20
